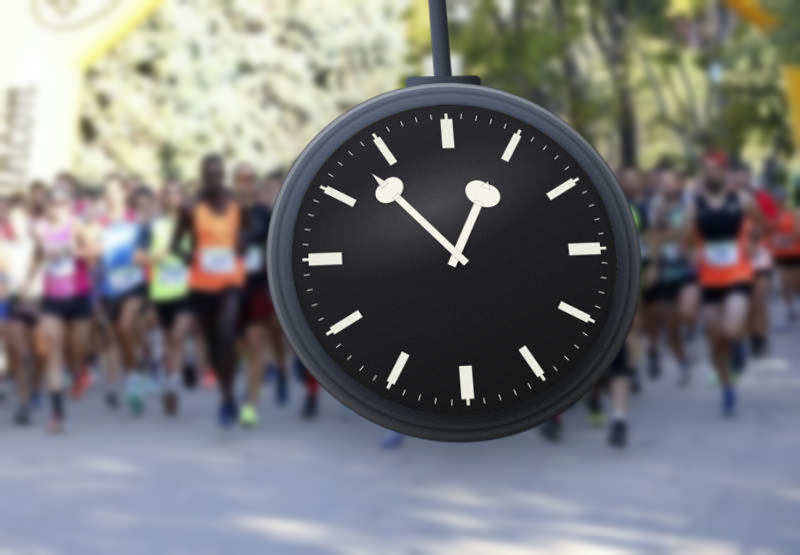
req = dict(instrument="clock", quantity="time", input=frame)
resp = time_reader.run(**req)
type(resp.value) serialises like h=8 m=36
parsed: h=12 m=53
